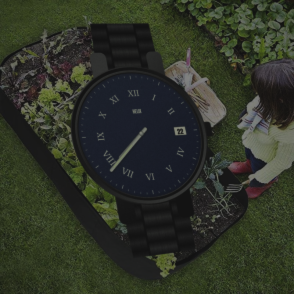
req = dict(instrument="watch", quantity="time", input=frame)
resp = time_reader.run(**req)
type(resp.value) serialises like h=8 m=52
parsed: h=7 m=38
